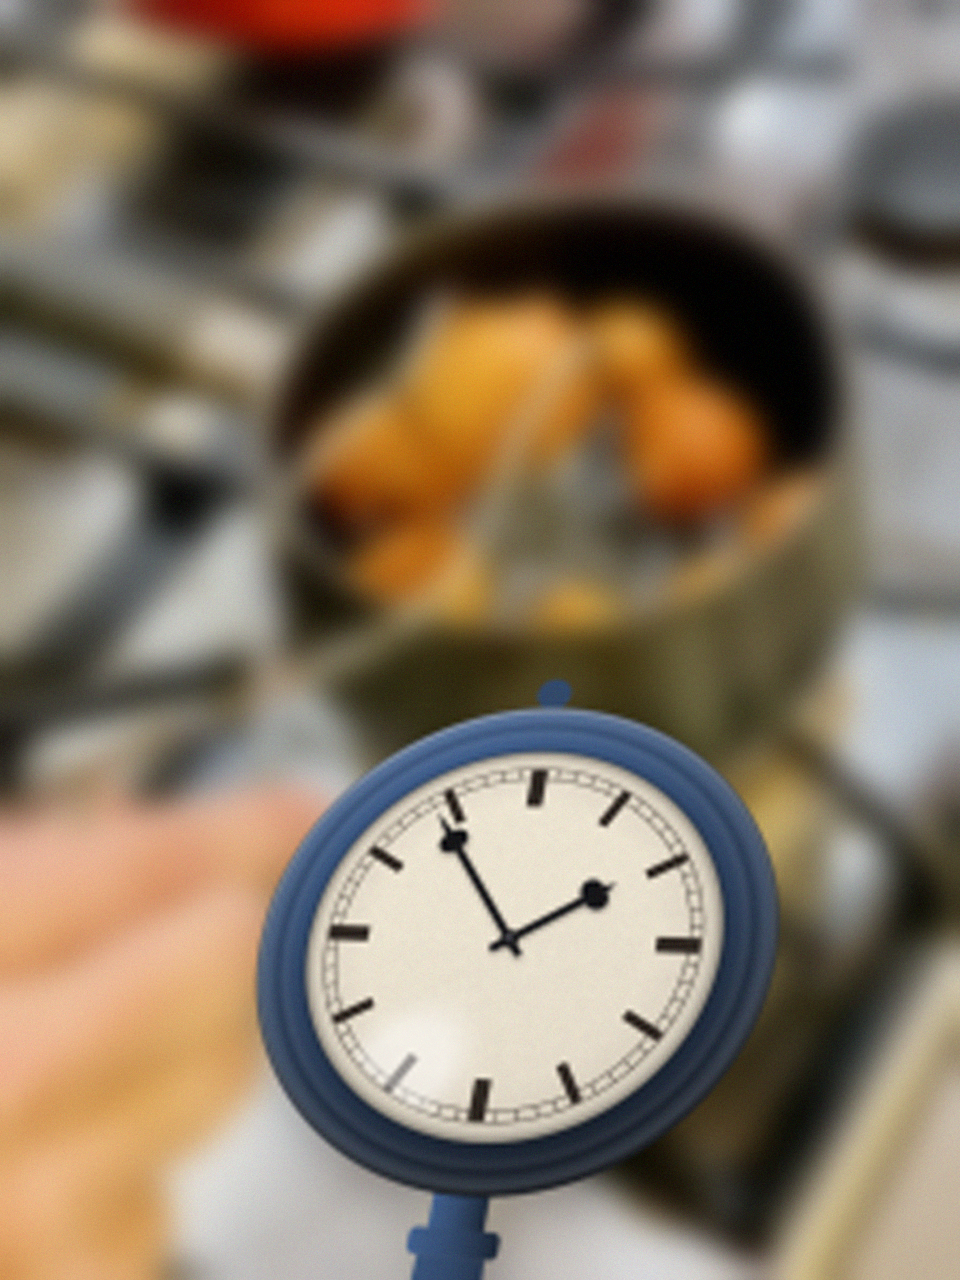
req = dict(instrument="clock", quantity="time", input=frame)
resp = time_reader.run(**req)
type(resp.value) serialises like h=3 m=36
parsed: h=1 m=54
